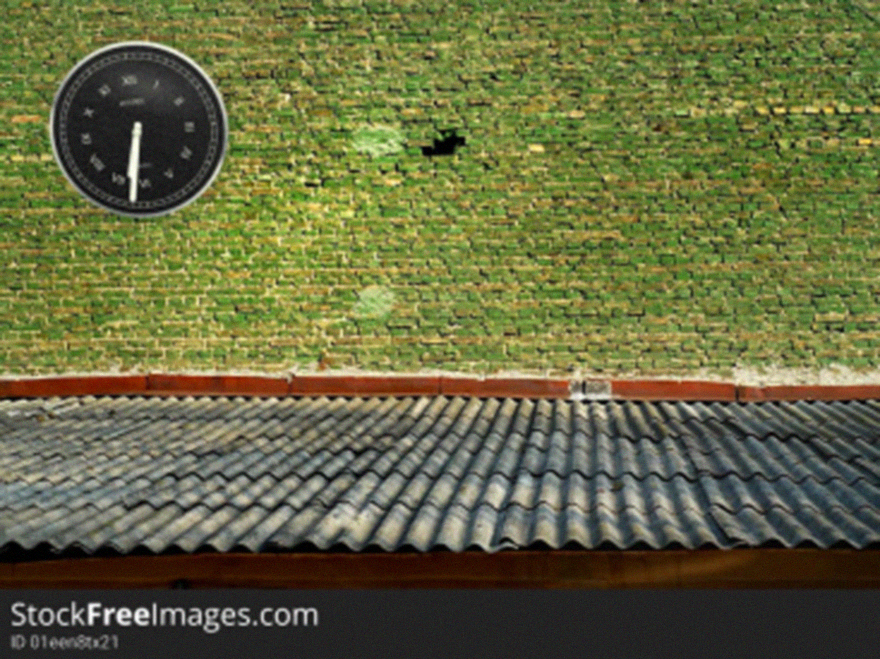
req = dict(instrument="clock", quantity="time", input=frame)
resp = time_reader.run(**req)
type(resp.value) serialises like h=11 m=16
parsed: h=6 m=32
